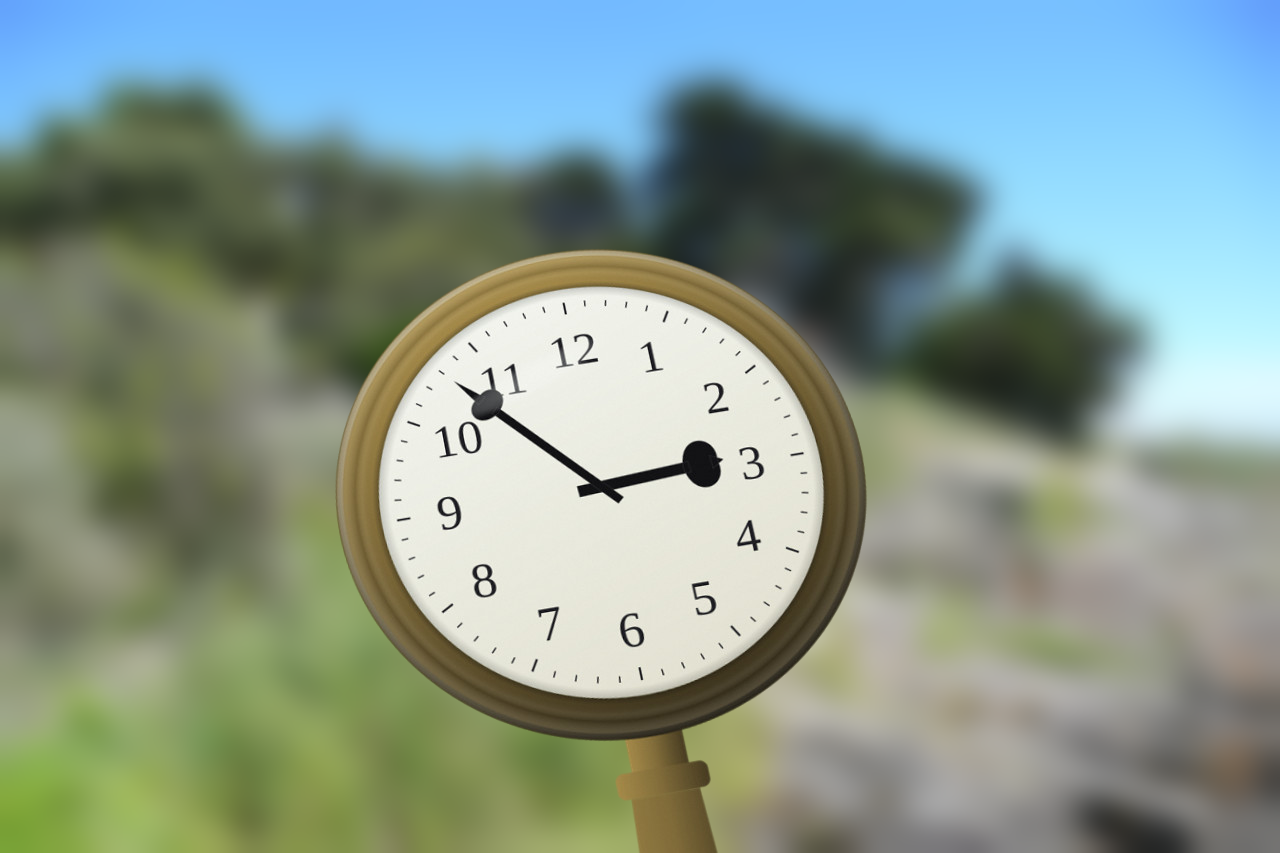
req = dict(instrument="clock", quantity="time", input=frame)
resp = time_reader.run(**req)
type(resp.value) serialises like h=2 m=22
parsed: h=2 m=53
